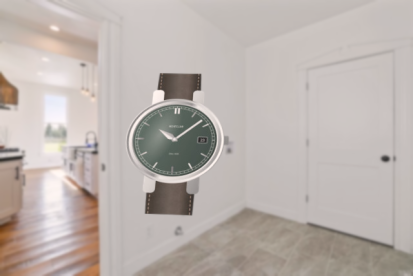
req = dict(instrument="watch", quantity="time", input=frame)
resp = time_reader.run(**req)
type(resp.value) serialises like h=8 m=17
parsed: h=10 m=8
